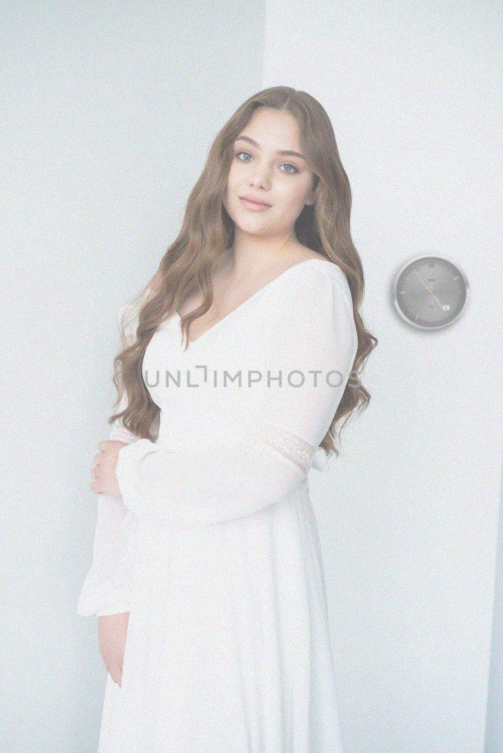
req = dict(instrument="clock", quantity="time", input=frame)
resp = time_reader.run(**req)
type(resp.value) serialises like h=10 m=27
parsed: h=4 m=54
